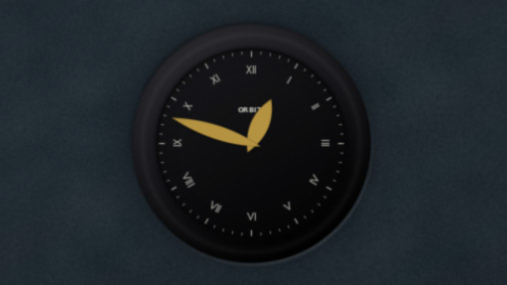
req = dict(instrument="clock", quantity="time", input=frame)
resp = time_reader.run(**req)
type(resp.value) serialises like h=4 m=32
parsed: h=12 m=48
